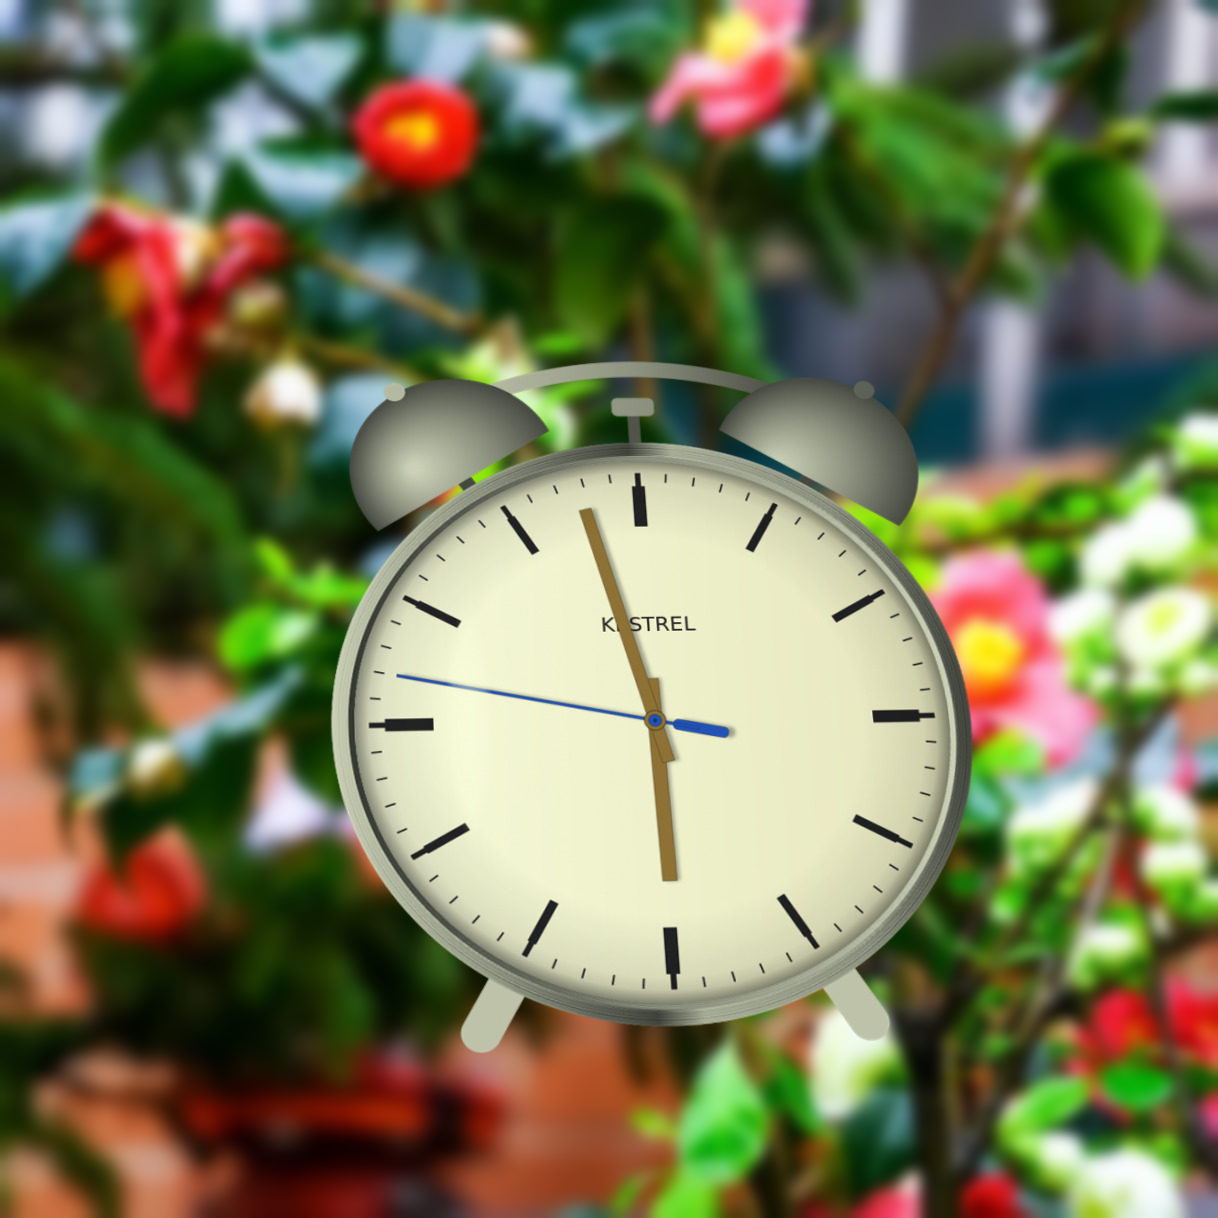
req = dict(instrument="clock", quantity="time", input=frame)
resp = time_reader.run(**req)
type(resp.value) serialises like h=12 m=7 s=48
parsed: h=5 m=57 s=47
